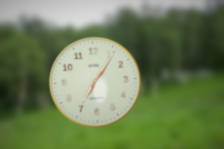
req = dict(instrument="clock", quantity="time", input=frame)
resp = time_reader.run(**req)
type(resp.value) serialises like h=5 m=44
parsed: h=7 m=6
